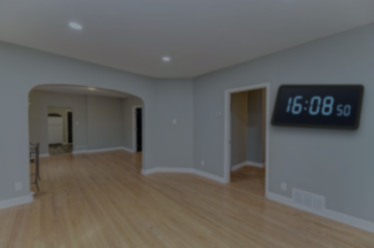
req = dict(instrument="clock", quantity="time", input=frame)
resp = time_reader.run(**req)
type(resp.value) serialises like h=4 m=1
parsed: h=16 m=8
